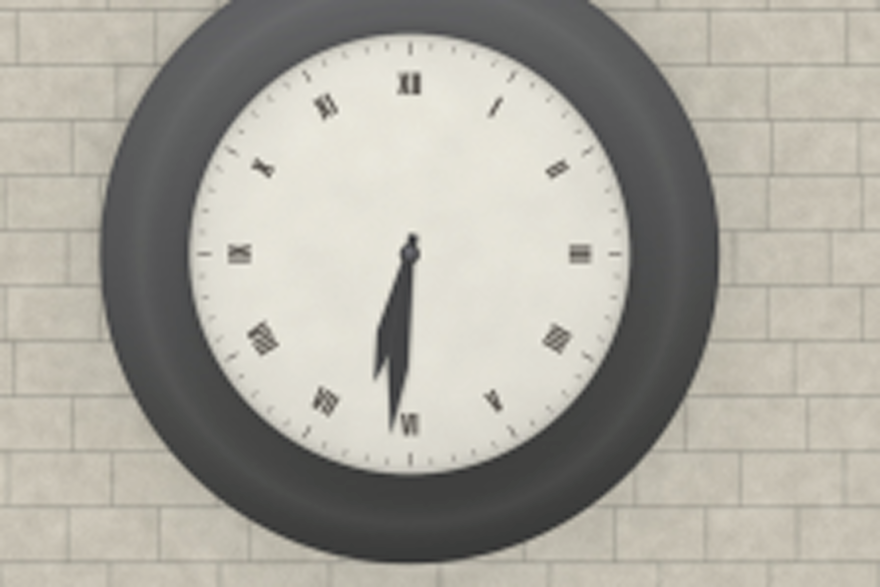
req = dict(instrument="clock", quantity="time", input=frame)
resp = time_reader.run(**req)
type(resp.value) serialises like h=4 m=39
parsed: h=6 m=31
